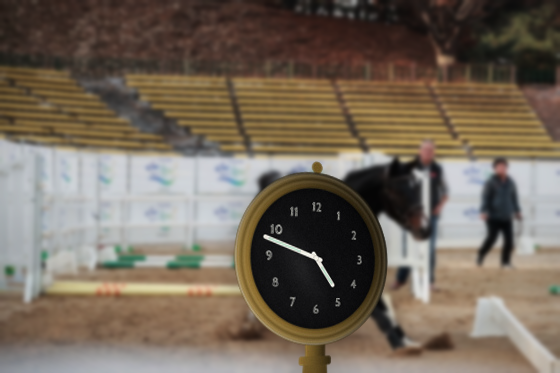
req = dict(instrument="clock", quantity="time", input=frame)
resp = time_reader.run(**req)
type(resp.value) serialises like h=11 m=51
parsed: h=4 m=48
